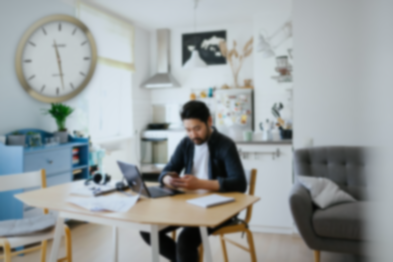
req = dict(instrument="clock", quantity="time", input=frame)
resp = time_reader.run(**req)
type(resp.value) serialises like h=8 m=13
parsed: h=11 m=28
